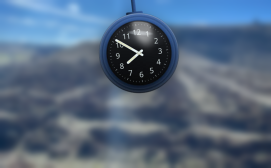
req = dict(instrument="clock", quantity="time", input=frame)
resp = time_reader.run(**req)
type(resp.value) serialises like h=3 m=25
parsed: h=7 m=51
